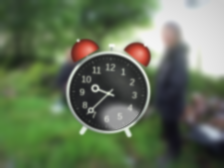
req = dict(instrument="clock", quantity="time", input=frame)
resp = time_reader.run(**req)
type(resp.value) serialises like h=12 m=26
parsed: h=9 m=37
